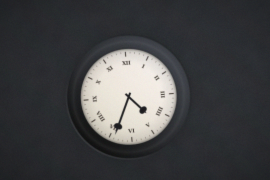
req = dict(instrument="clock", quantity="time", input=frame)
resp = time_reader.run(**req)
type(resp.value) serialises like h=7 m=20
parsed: h=4 m=34
